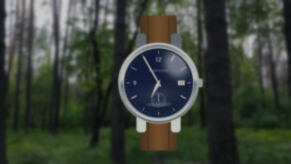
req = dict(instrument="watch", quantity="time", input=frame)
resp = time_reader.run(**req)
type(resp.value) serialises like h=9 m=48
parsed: h=6 m=55
